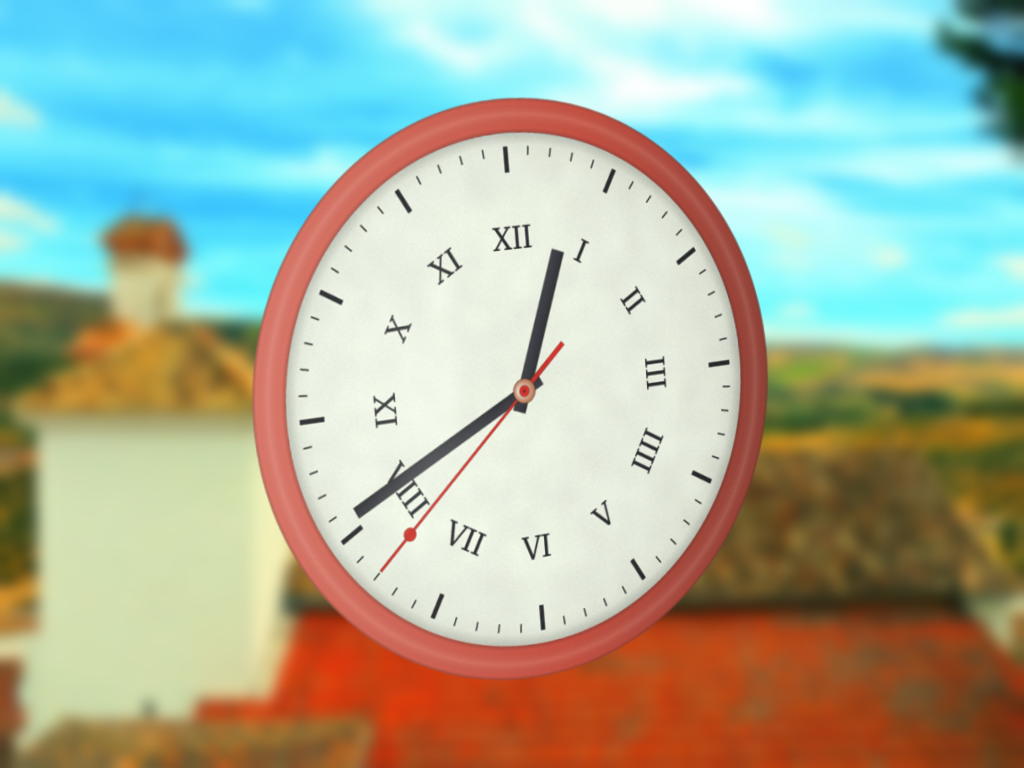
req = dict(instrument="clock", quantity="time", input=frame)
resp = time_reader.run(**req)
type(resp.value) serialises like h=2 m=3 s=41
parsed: h=12 m=40 s=38
